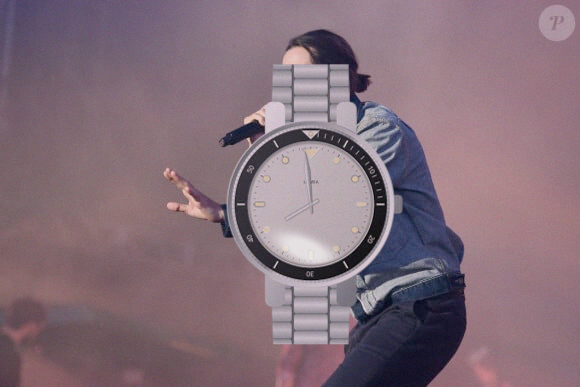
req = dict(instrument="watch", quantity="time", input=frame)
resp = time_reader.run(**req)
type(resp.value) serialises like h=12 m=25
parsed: h=7 m=59
